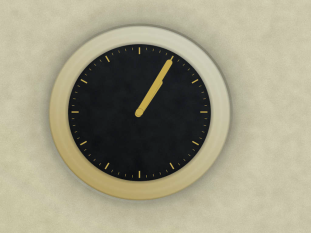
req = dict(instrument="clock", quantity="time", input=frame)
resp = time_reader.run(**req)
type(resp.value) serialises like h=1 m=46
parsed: h=1 m=5
